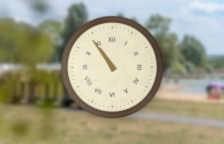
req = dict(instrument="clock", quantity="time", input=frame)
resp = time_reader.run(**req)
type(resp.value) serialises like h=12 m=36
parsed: h=10 m=54
